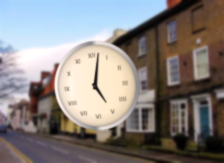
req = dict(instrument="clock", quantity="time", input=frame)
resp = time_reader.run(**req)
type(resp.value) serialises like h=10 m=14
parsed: h=5 m=2
